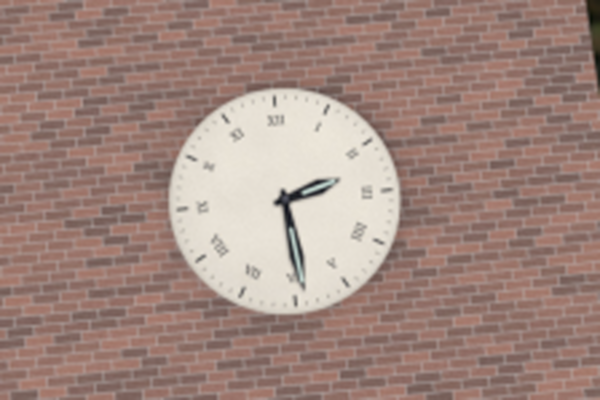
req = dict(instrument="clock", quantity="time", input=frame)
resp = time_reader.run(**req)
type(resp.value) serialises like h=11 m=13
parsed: h=2 m=29
